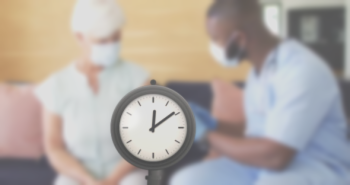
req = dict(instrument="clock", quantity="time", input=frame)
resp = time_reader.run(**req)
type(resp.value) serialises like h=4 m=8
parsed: h=12 m=9
